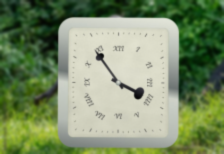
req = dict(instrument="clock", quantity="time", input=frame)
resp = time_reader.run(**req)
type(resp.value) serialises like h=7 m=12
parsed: h=3 m=54
